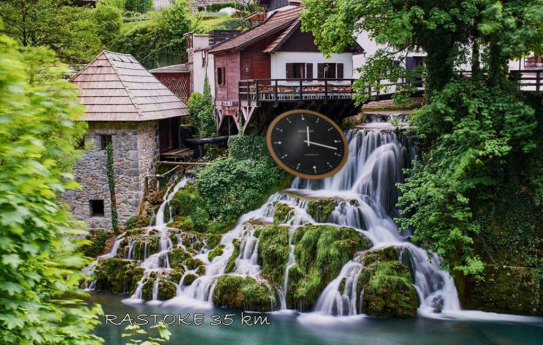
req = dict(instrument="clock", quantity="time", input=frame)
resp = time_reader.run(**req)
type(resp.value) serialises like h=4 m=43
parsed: h=12 m=18
